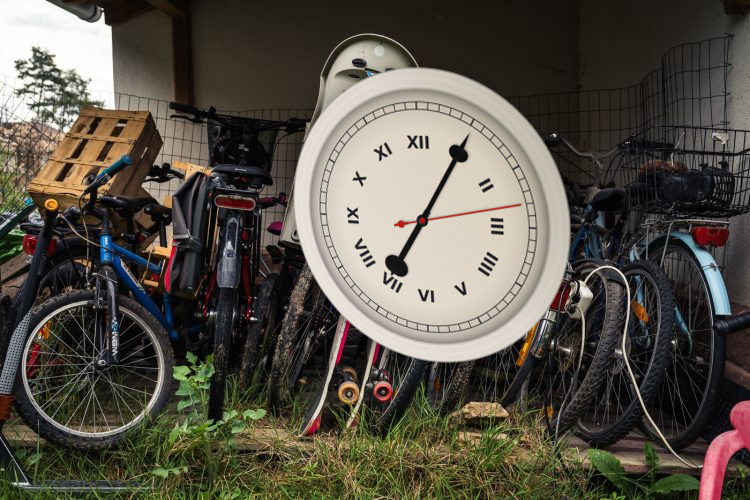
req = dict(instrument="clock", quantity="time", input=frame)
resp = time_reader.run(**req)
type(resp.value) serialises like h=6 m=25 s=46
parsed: h=7 m=5 s=13
